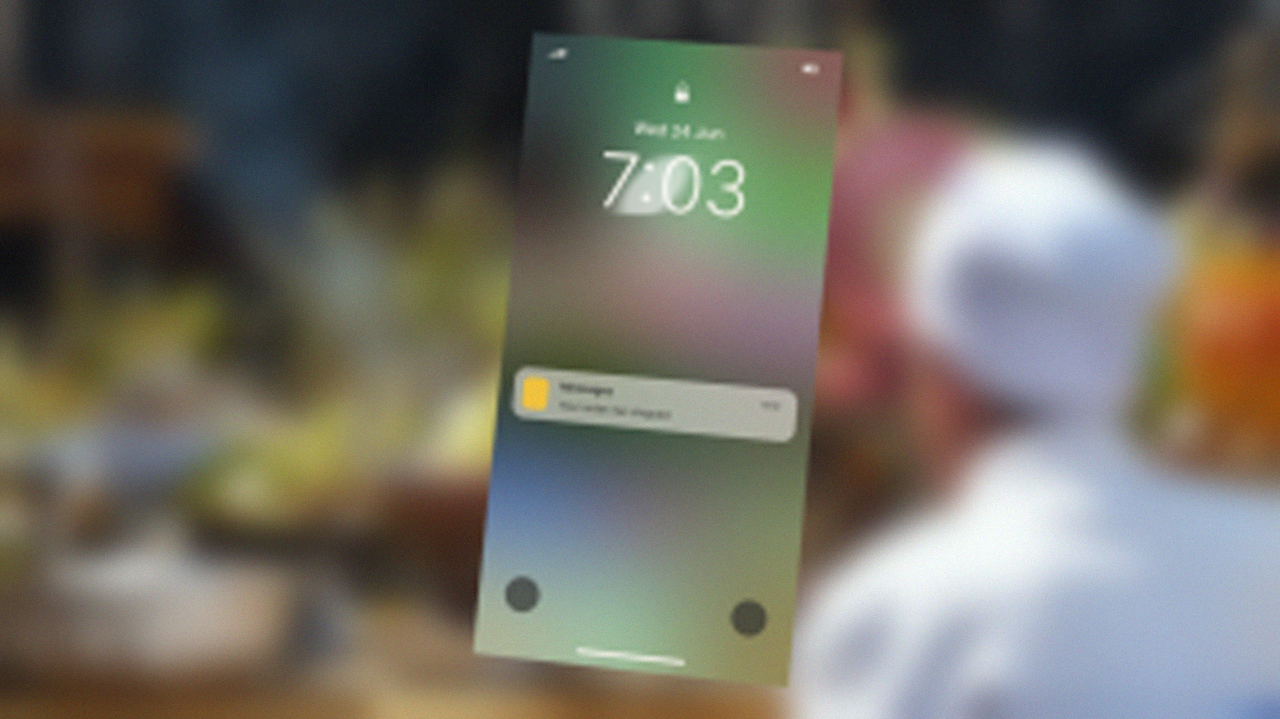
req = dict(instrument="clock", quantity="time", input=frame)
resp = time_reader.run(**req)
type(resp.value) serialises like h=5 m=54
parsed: h=7 m=3
